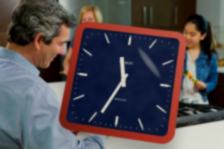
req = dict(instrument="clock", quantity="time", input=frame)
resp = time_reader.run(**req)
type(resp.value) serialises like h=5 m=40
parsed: h=11 m=34
